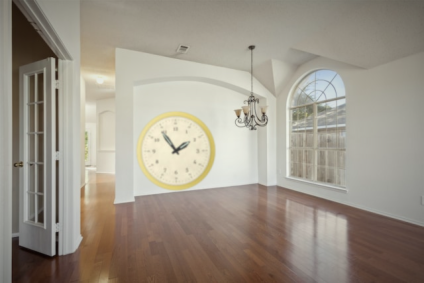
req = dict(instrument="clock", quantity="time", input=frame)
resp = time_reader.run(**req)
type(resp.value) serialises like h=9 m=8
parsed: h=1 m=54
